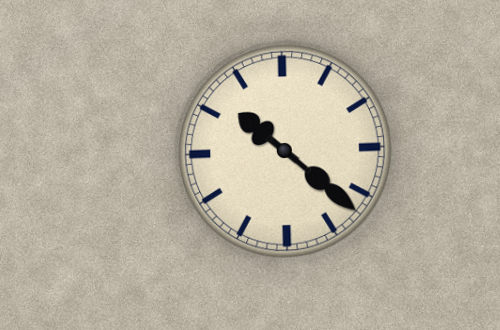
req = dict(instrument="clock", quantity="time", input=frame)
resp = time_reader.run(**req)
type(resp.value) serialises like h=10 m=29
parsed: h=10 m=22
